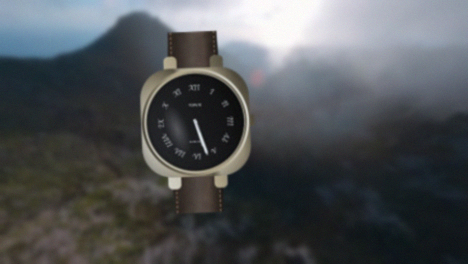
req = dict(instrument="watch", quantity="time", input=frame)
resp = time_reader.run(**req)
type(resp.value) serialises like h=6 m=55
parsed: h=5 m=27
